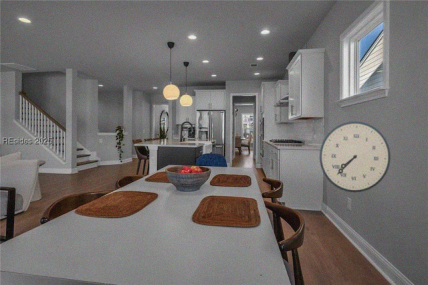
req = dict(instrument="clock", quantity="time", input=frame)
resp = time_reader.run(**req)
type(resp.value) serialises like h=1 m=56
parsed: h=7 m=37
